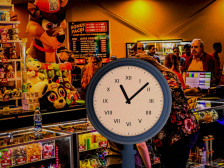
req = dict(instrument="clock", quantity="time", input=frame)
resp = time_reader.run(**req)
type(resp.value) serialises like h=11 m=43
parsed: h=11 m=8
